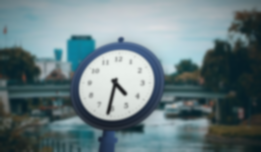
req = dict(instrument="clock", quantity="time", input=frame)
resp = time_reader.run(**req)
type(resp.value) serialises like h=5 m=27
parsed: h=4 m=31
